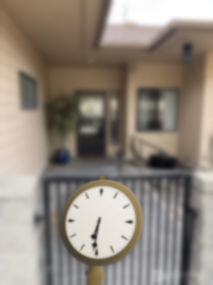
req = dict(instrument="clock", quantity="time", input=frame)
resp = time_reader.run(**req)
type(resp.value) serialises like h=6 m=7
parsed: h=6 m=31
